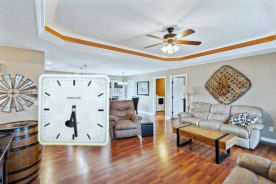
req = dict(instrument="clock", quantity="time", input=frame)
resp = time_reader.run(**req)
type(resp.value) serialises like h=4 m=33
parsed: h=6 m=29
